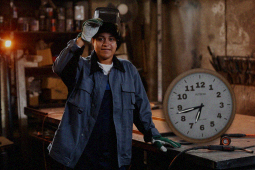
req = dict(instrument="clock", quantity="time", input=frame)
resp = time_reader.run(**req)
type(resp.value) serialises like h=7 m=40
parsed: h=6 m=43
